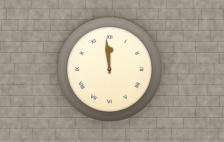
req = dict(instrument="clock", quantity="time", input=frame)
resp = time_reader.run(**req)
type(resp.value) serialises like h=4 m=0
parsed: h=11 m=59
